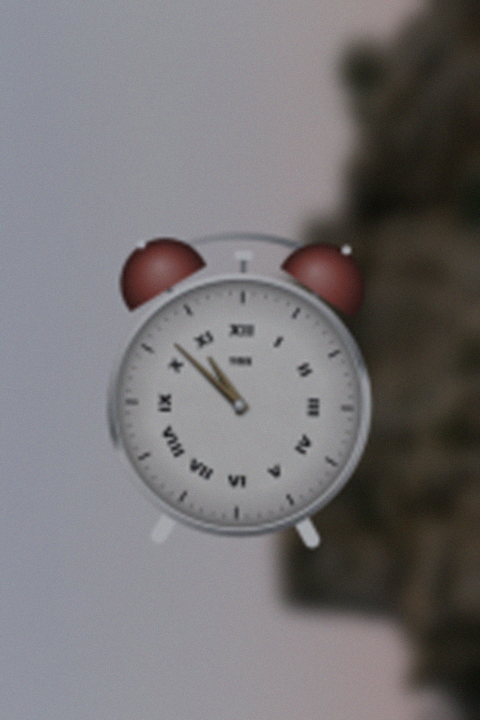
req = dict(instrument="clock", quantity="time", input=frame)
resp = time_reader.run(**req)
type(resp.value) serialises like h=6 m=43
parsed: h=10 m=52
